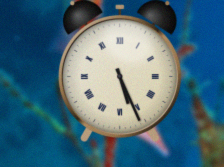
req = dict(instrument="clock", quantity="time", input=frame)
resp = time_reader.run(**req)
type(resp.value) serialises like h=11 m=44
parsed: h=5 m=26
